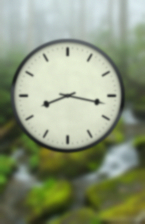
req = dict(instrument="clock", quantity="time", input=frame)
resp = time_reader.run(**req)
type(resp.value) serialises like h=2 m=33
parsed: h=8 m=17
